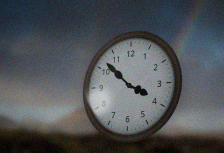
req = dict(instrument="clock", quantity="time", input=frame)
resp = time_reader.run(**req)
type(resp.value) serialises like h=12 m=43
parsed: h=3 m=52
